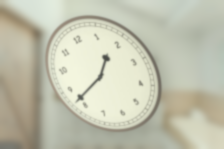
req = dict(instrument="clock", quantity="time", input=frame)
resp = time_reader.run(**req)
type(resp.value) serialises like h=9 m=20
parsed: h=1 m=42
